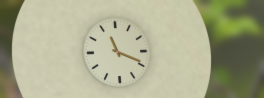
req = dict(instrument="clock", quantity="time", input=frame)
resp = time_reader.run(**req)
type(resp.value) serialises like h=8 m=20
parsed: h=11 m=19
